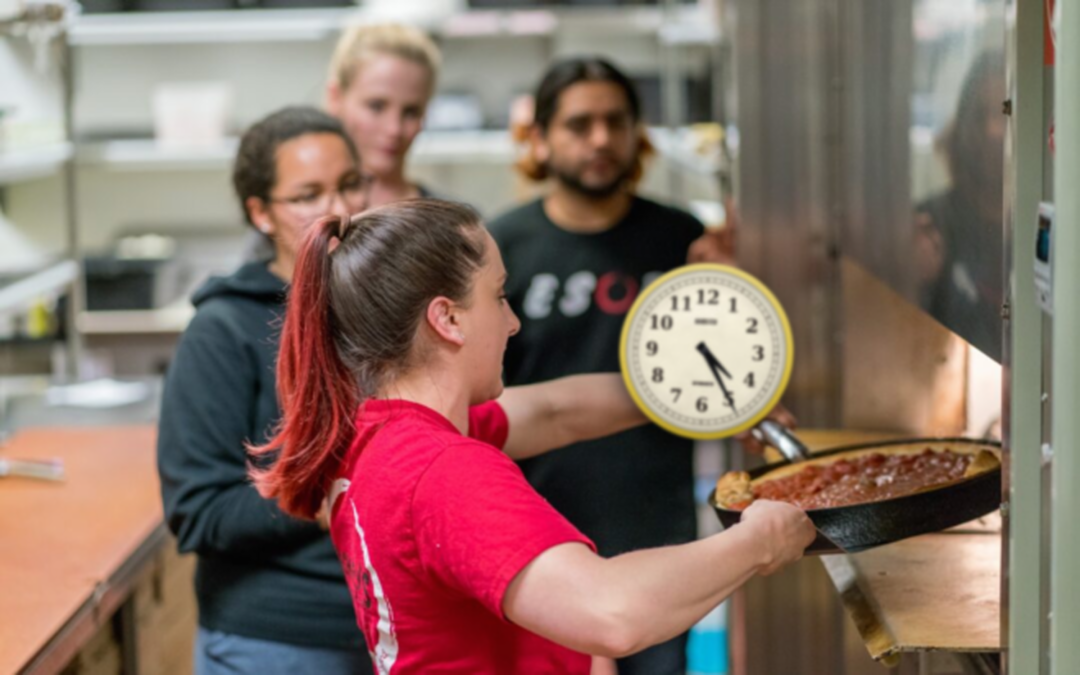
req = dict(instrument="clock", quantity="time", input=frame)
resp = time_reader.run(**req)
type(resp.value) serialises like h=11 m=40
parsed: h=4 m=25
